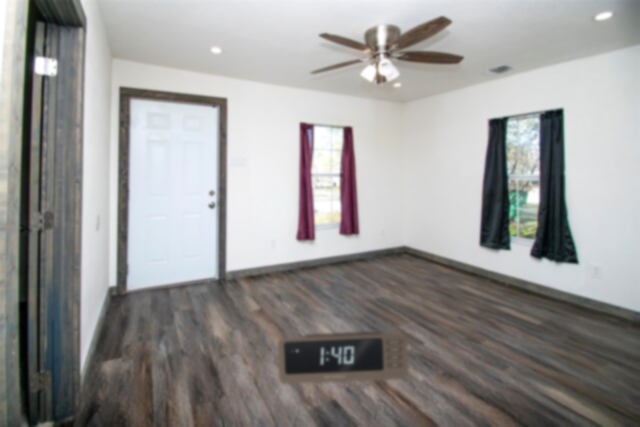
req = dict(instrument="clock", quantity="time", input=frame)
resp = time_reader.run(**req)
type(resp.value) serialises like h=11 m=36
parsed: h=1 m=40
